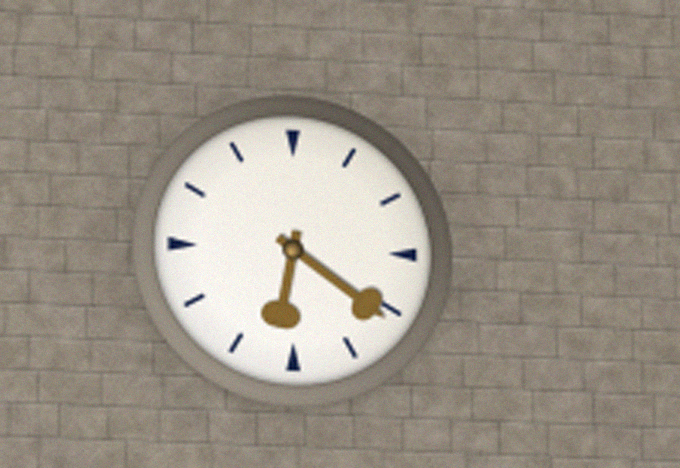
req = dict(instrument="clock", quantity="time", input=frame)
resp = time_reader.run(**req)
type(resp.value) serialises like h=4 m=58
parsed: h=6 m=21
